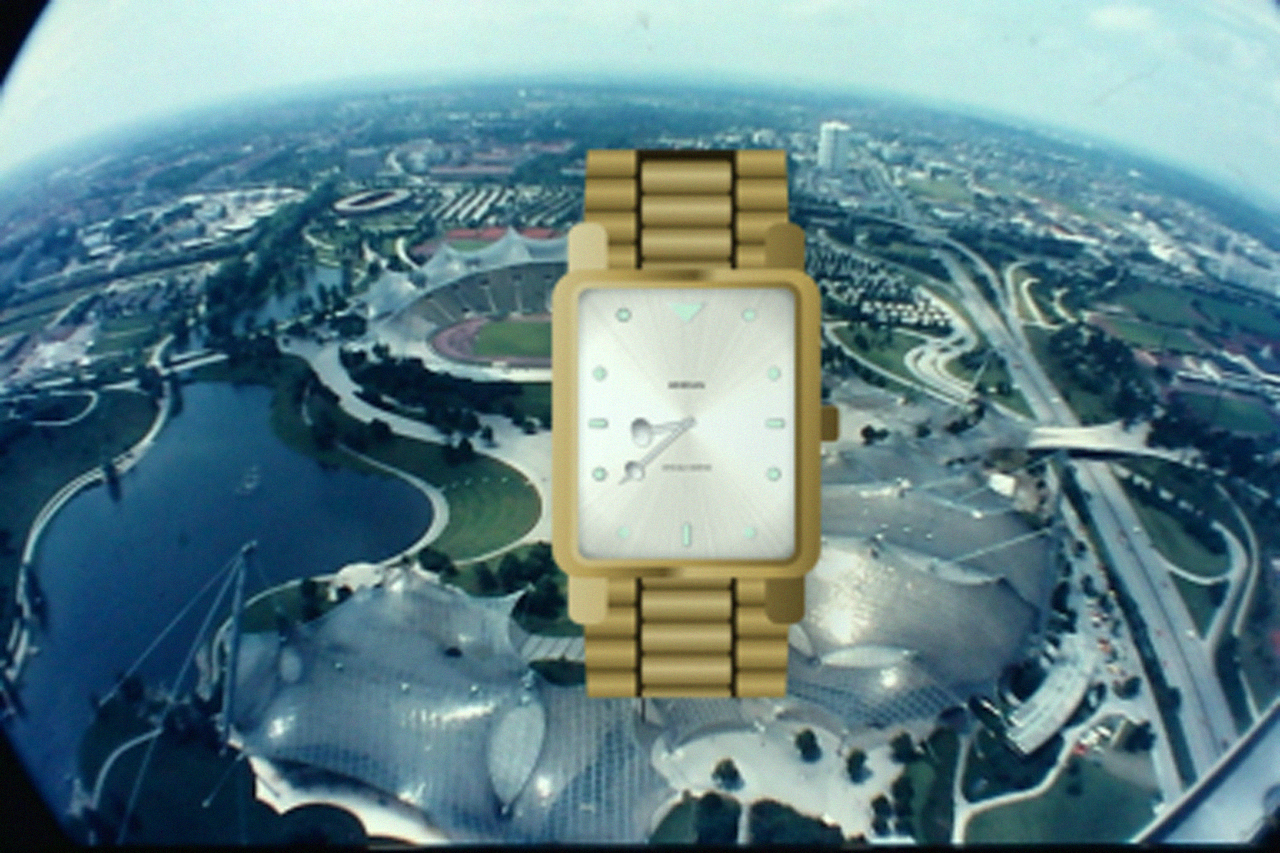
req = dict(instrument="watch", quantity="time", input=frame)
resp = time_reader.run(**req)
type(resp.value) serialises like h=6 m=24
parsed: h=8 m=38
